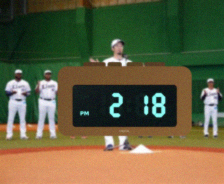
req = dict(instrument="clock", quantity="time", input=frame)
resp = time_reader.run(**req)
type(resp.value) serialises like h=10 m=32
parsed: h=2 m=18
